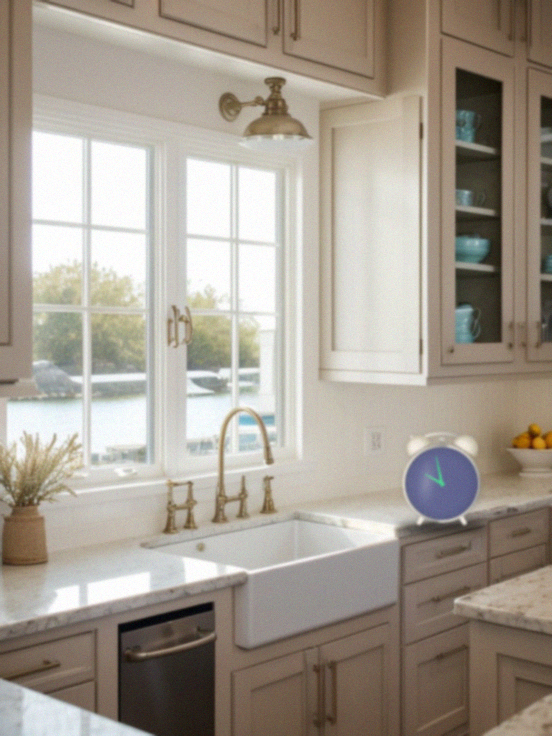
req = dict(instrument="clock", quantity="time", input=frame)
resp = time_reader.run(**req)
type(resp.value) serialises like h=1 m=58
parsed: h=9 m=58
